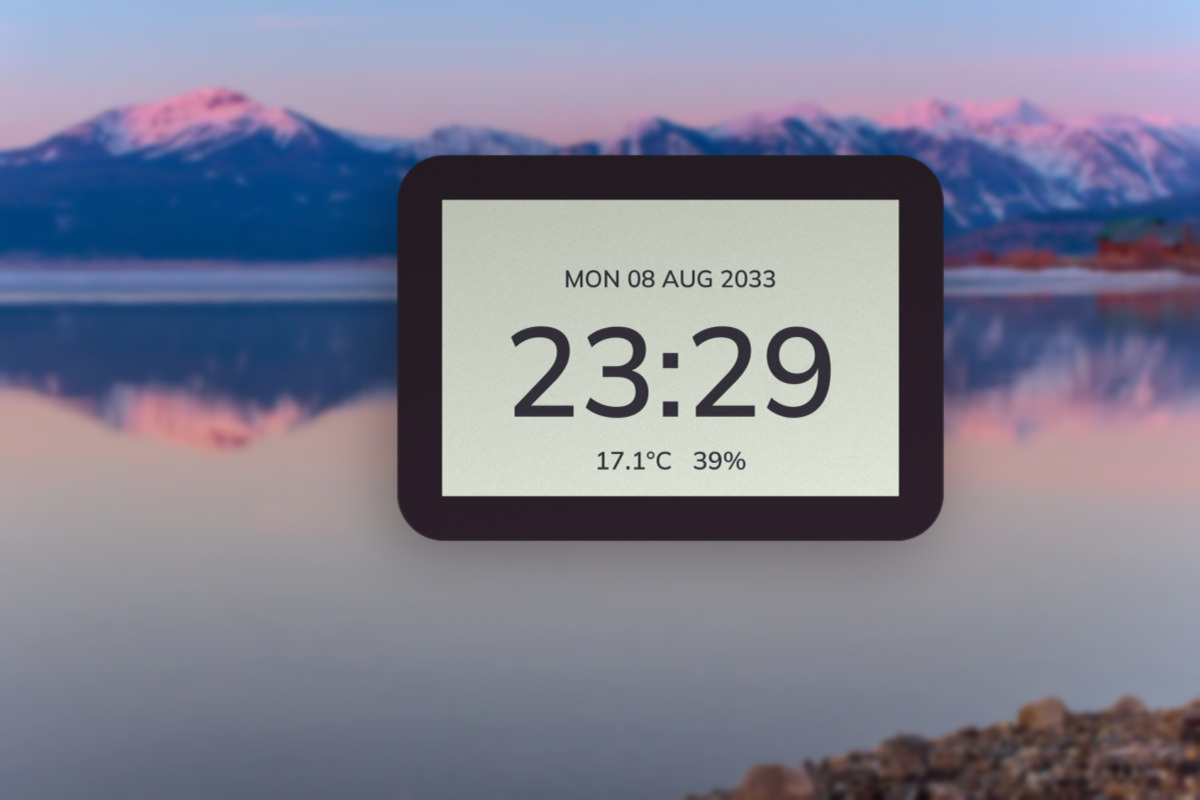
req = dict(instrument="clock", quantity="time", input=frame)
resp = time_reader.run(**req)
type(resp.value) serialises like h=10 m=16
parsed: h=23 m=29
